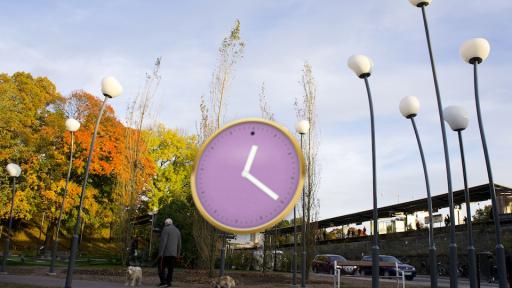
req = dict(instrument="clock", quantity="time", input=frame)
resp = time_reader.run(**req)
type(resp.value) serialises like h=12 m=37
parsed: h=12 m=20
